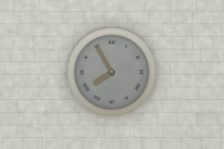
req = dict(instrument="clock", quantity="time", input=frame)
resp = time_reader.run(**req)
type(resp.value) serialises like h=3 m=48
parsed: h=7 m=55
